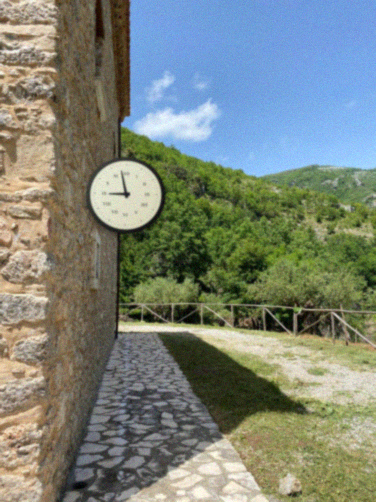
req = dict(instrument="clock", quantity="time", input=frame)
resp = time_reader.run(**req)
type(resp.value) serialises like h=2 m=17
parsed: h=8 m=58
